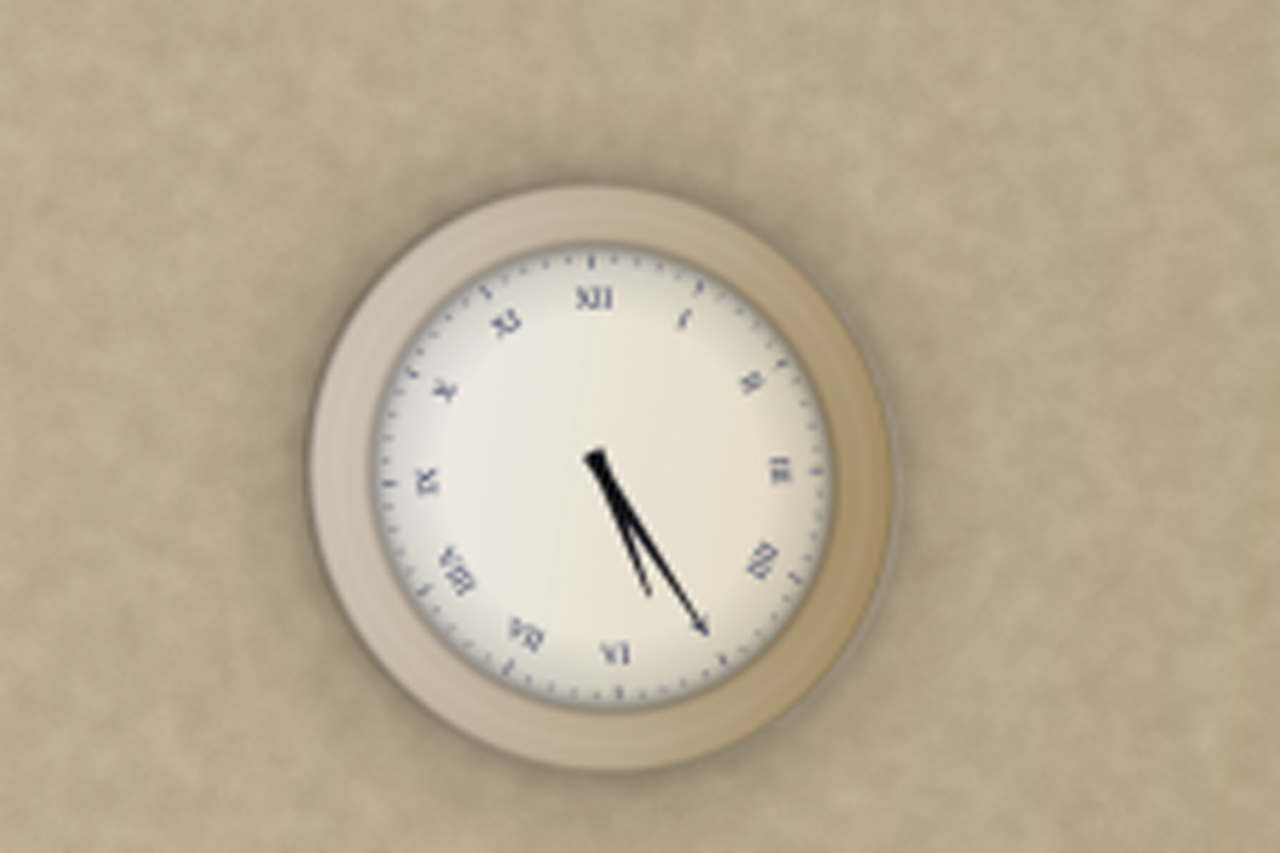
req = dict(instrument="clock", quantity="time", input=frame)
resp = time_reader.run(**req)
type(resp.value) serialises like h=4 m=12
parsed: h=5 m=25
